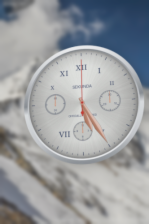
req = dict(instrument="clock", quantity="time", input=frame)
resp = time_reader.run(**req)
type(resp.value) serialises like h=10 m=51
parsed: h=5 m=25
